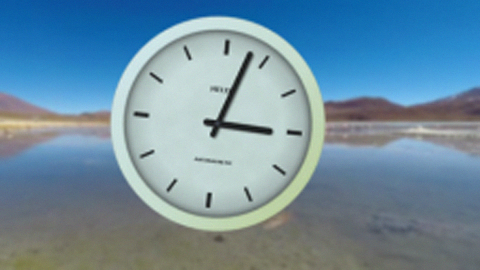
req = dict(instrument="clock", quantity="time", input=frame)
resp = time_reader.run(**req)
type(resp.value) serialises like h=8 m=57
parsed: h=3 m=3
